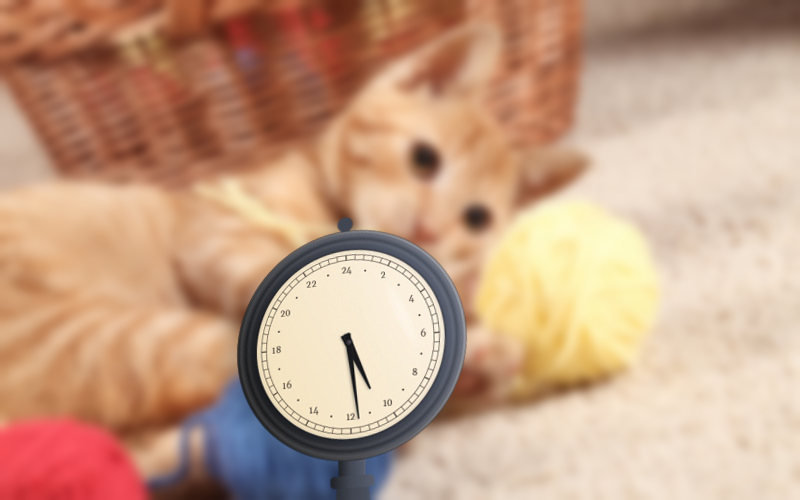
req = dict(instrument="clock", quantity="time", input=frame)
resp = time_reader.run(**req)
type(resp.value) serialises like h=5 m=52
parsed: h=10 m=29
